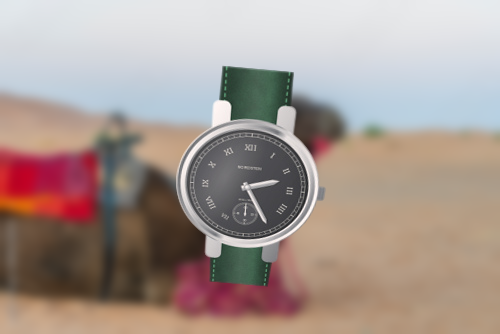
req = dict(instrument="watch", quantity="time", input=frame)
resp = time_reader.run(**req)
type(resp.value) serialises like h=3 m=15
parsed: h=2 m=25
